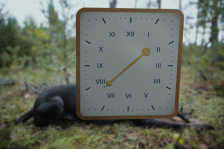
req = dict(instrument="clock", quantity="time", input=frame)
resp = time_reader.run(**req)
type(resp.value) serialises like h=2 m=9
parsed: h=1 m=38
